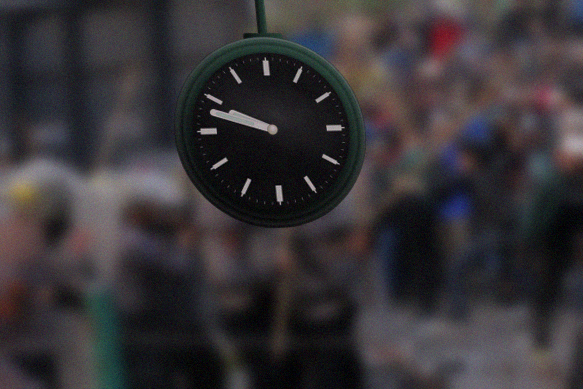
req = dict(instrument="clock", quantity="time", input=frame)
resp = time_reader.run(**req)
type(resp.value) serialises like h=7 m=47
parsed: h=9 m=48
